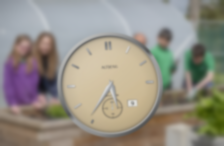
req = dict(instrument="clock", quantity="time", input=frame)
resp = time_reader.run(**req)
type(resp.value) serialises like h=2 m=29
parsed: h=5 m=36
